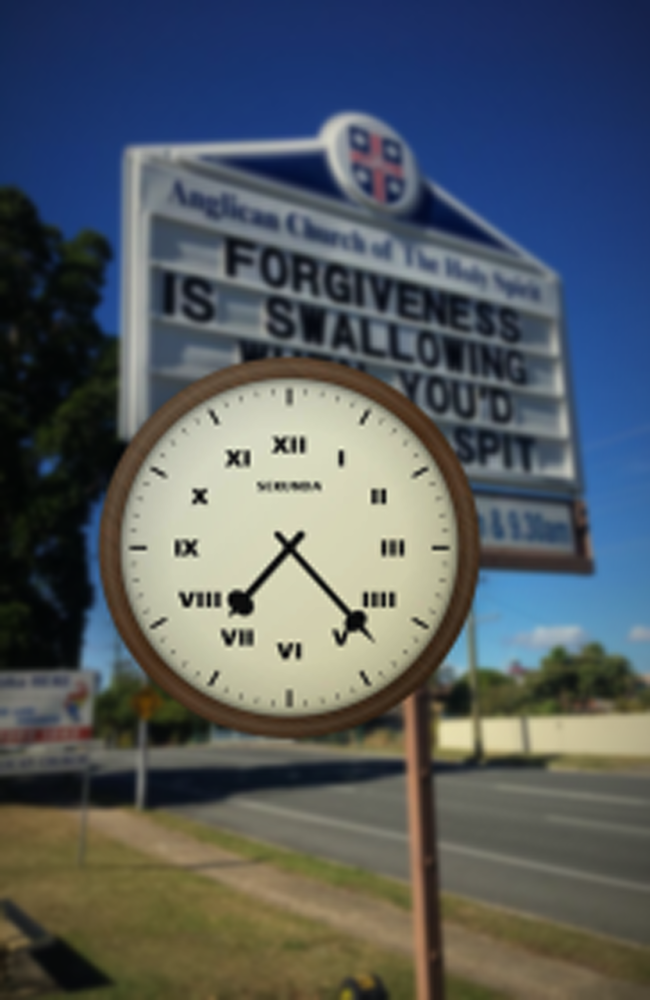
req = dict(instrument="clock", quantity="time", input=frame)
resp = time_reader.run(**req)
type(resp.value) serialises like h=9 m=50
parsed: h=7 m=23
